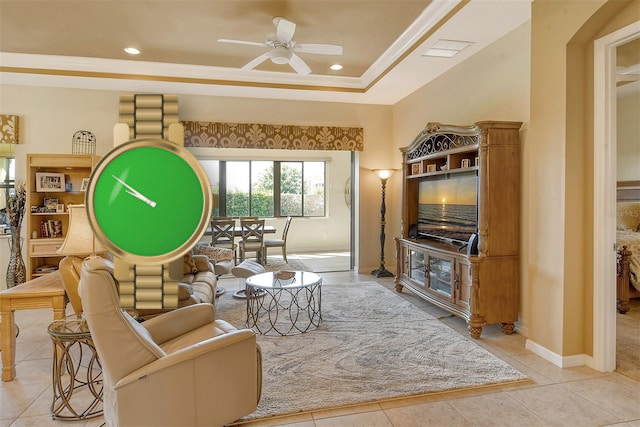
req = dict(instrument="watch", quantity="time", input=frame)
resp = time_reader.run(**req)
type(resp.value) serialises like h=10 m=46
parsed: h=9 m=51
